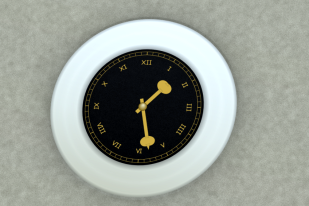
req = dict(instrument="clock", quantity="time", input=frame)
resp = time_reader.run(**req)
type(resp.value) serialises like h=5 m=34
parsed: h=1 m=28
